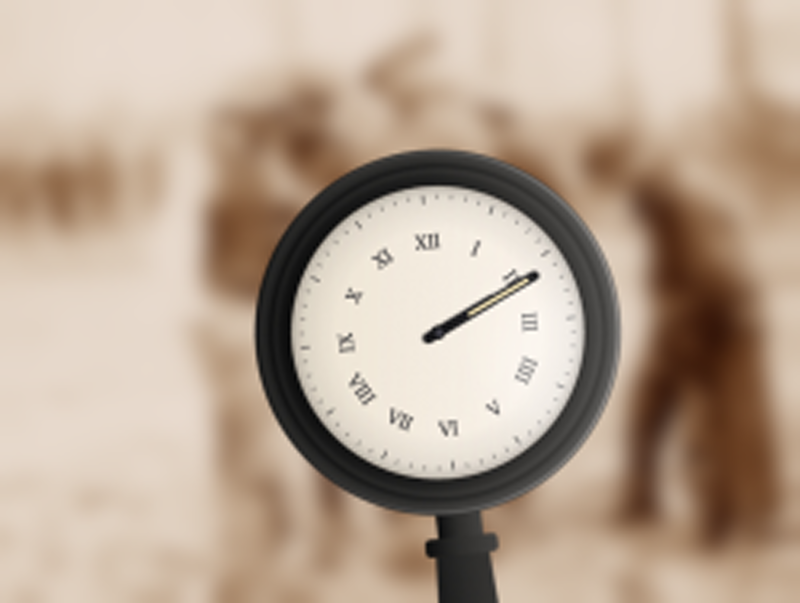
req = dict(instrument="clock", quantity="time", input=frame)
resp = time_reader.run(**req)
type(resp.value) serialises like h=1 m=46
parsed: h=2 m=11
